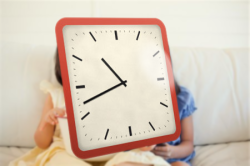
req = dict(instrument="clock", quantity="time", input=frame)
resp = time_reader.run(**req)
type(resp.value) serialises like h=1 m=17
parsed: h=10 m=42
